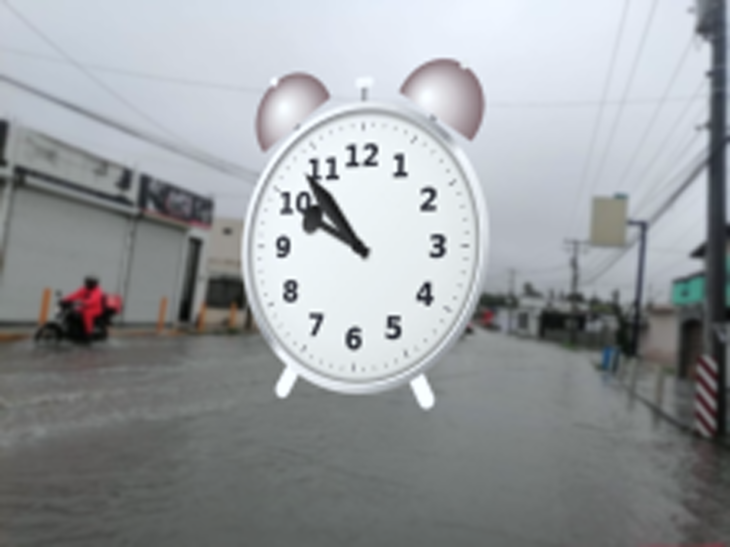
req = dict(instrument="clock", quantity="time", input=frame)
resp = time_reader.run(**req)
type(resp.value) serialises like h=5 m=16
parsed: h=9 m=53
